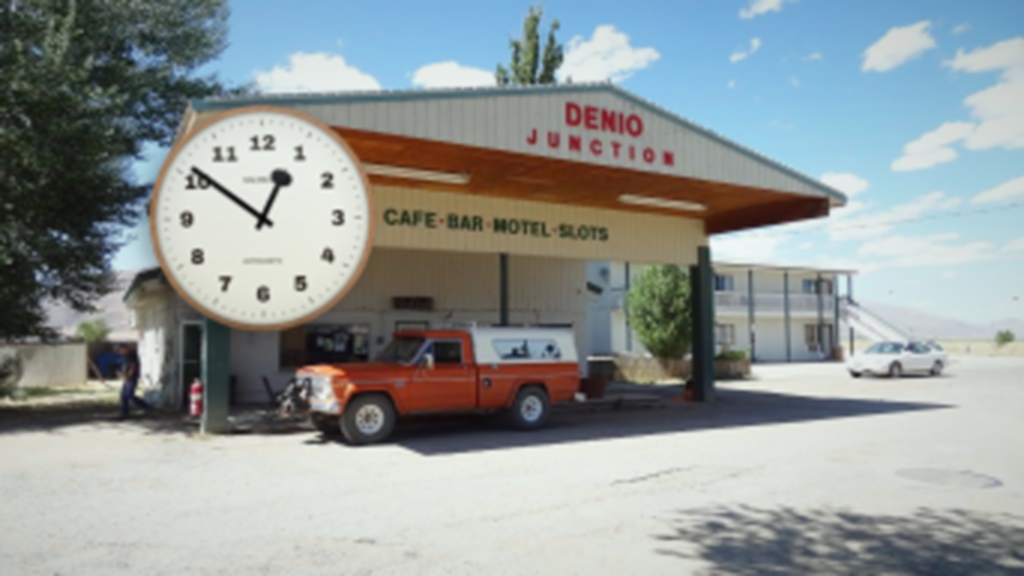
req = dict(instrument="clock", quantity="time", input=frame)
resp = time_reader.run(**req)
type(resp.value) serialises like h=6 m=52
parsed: h=12 m=51
